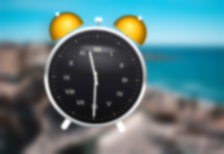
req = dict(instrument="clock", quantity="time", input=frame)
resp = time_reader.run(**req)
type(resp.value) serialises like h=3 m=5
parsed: h=11 m=30
